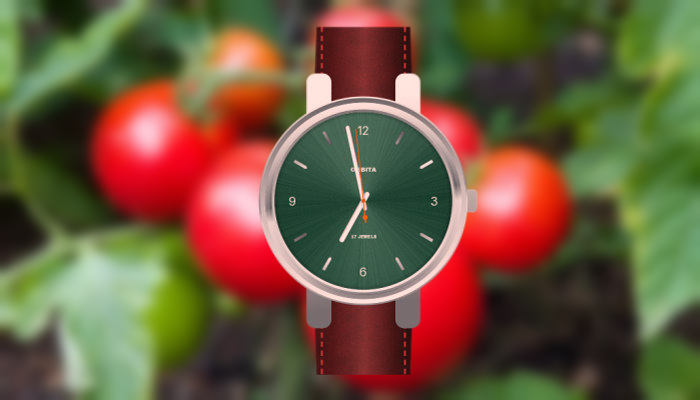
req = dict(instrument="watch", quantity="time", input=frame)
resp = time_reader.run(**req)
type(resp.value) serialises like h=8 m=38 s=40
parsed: h=6 m=57 s=59
